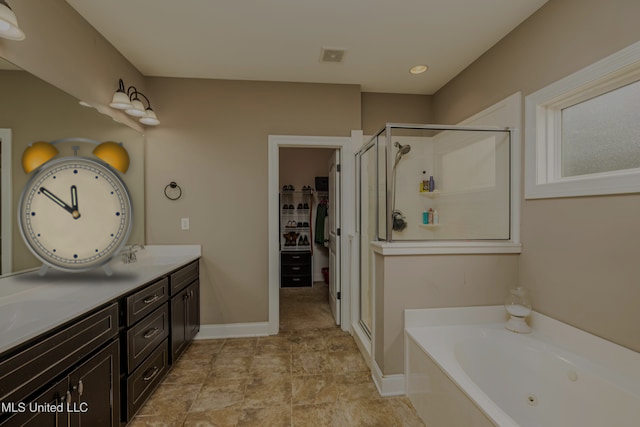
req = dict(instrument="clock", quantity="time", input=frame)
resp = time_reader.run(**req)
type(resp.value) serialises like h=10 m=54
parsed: h=11 m=51
